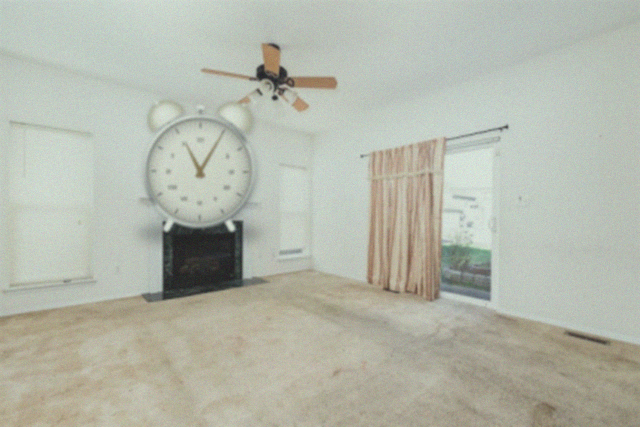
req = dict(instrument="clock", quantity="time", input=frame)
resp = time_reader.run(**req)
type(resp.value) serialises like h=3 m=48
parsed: h=11 m=5
